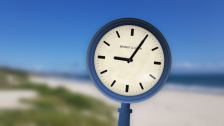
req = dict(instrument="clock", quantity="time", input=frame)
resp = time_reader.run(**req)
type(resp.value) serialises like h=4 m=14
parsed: h=9 m=5
